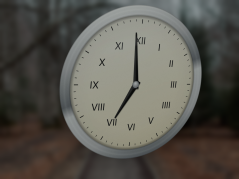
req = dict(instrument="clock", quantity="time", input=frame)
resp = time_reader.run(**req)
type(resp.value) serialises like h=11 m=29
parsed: h=6 m=59
